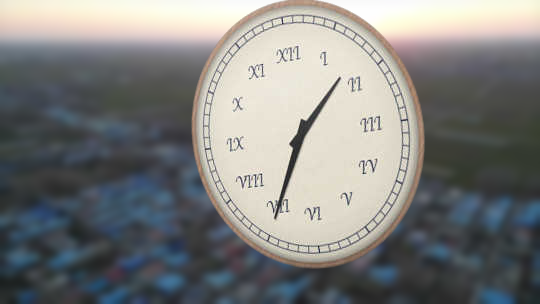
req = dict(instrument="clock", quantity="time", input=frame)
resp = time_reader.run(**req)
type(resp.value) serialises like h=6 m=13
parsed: h=1 m=35
